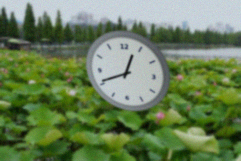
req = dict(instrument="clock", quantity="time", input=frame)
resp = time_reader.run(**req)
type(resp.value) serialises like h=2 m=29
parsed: h=12 m=41
